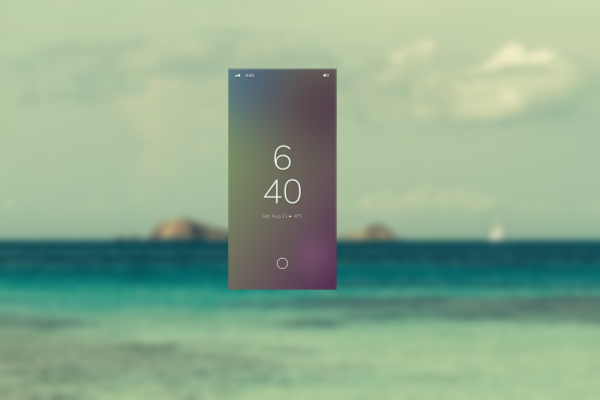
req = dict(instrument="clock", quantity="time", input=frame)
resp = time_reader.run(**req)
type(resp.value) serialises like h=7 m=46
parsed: h=6 m=40
